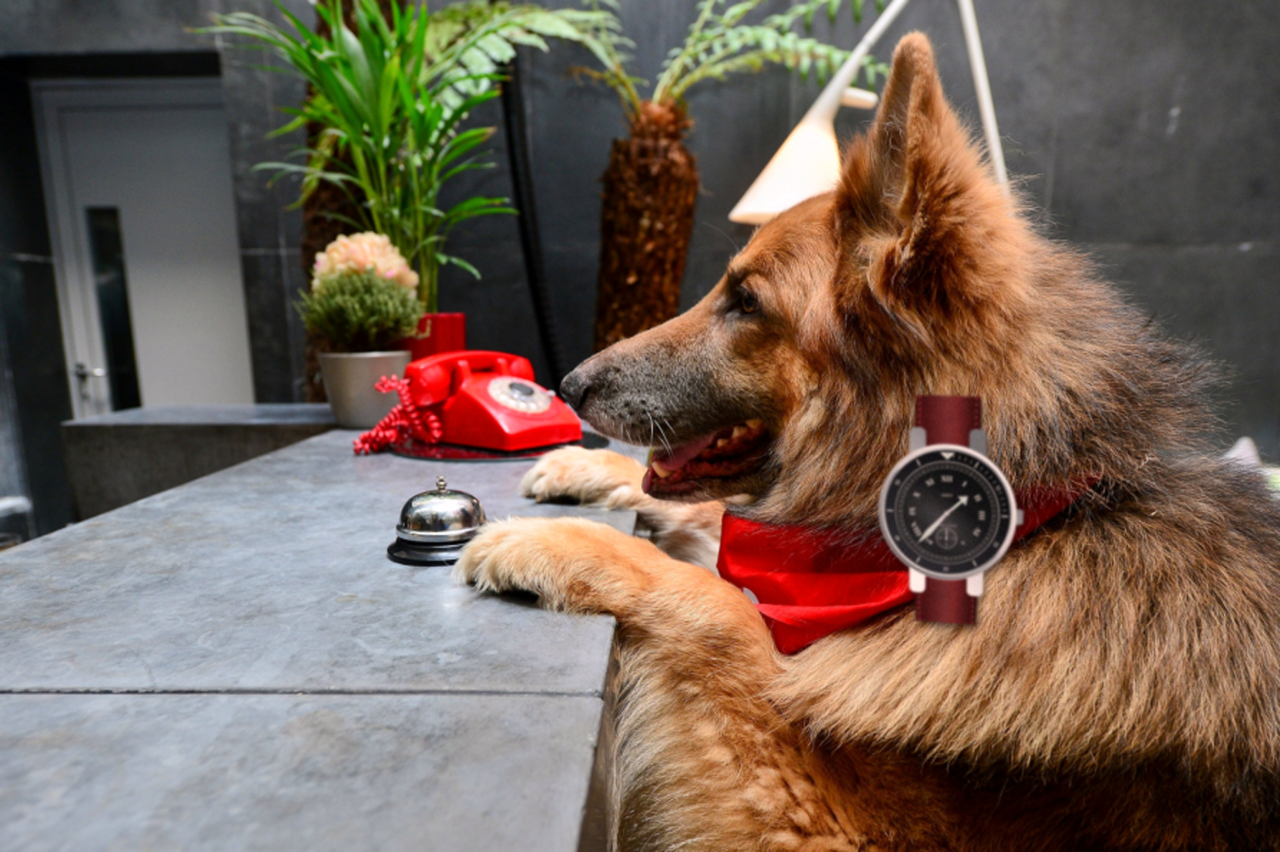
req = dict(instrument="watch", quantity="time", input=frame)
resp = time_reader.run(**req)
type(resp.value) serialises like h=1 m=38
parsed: h=1 m=37
